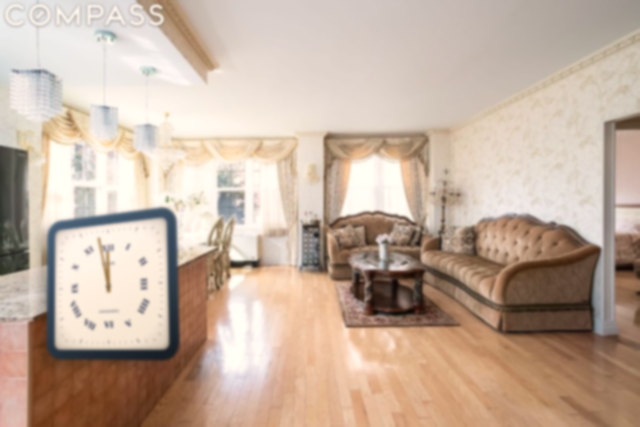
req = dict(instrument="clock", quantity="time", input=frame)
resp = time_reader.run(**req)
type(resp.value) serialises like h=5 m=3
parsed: h=11 m=58
